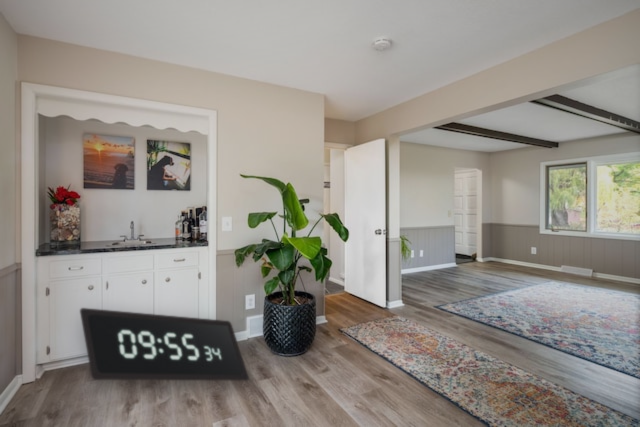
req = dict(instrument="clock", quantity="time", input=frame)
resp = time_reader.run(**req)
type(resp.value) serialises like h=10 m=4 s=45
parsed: h=9 m=55 s=34
